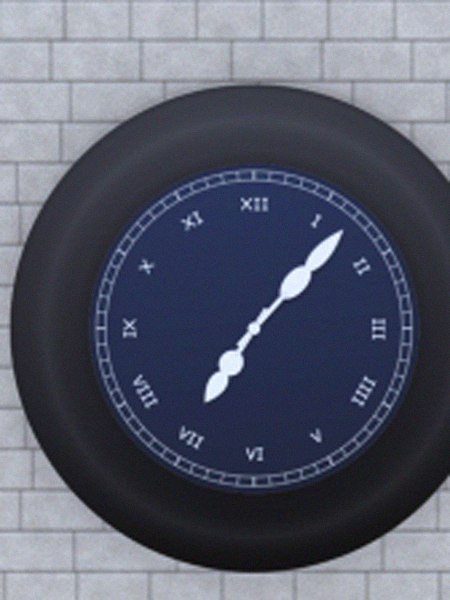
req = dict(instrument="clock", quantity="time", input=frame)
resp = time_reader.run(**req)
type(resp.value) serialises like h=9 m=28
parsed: h=7 m=7
